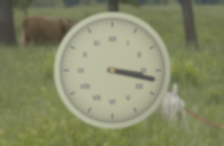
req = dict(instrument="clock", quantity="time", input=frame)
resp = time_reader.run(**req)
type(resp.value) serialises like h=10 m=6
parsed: h=3 m=17
